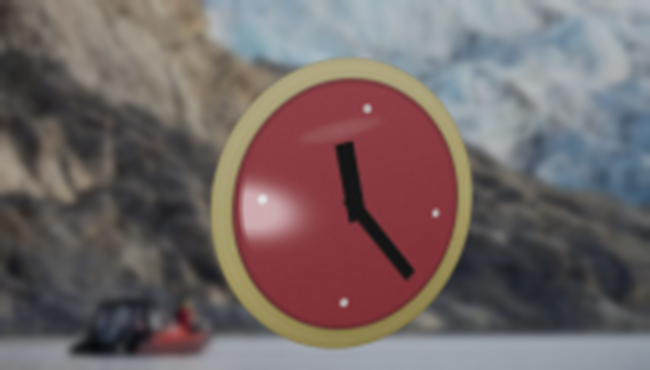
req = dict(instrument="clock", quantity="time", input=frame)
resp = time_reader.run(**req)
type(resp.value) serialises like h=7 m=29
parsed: h=11 m=22
